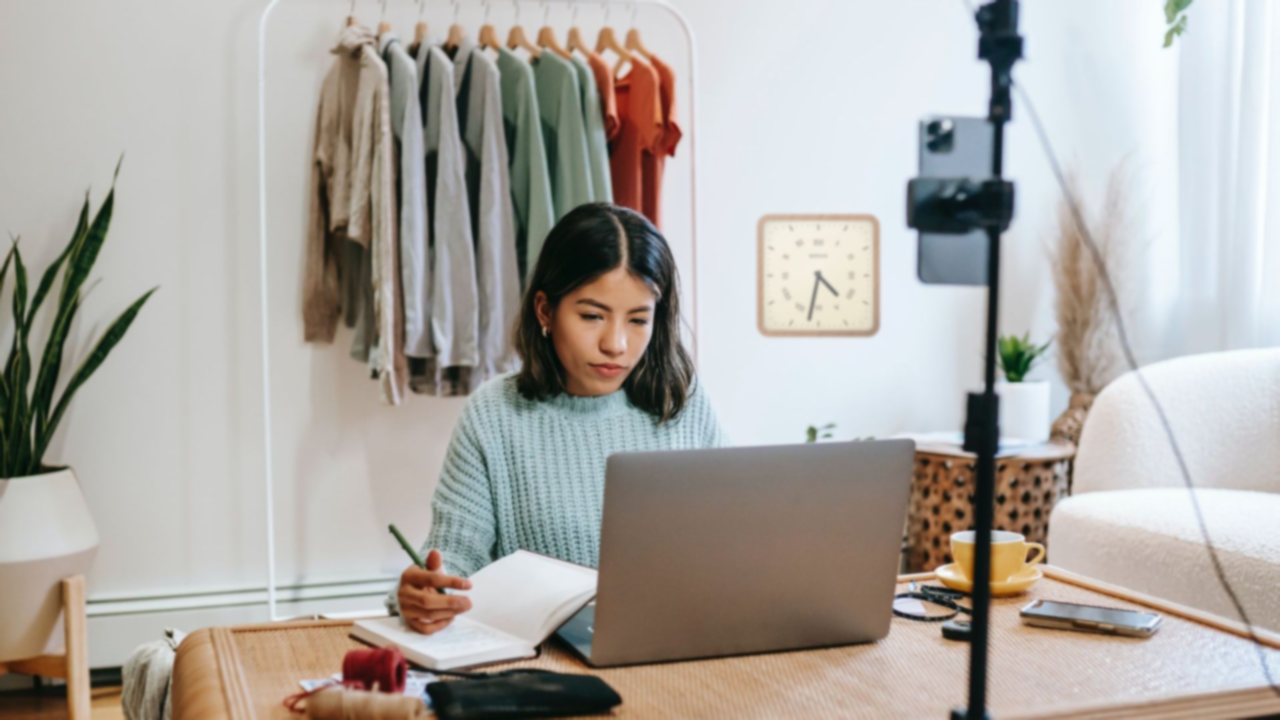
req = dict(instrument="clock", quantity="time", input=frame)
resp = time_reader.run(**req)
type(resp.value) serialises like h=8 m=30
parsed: h=4 m=32
